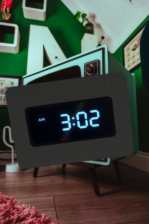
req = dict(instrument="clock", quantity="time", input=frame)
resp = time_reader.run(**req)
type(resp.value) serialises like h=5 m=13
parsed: h=3 m=2
